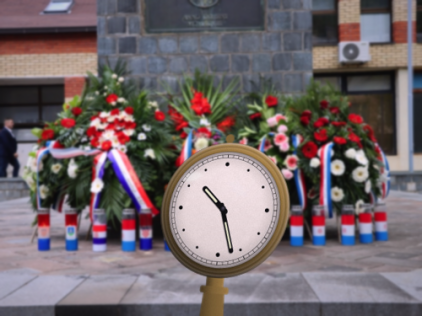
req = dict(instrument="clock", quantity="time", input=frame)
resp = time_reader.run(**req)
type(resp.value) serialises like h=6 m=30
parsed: h=10 m=27
